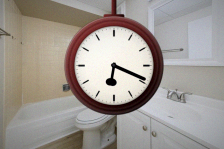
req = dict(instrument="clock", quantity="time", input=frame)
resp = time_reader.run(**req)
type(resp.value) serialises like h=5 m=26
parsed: h=6 m=19
